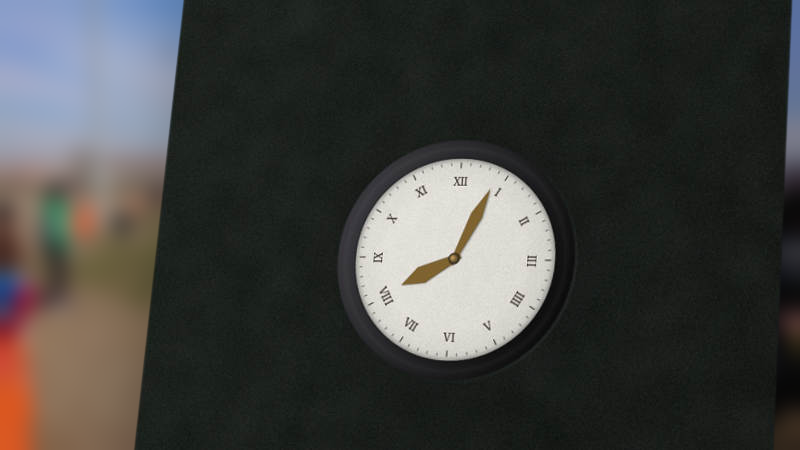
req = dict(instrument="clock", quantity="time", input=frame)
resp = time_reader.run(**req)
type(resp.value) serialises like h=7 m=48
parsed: h=8 m=4
